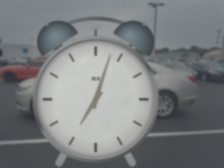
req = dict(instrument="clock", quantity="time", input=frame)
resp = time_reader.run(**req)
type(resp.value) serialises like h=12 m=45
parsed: h=7 m=3
